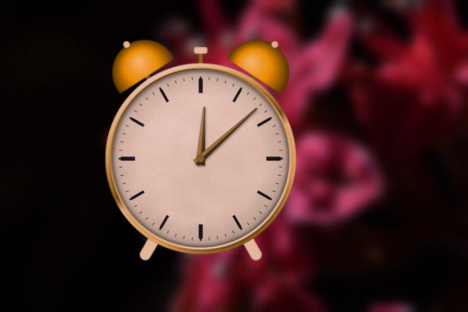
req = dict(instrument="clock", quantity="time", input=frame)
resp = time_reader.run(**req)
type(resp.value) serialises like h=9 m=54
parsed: h=12 m=8
